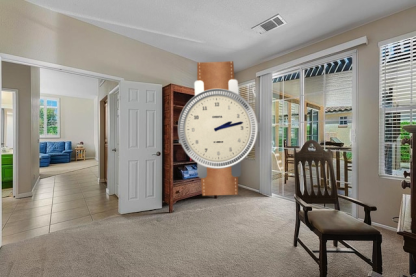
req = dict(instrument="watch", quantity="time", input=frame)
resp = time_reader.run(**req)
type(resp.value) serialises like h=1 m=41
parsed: h=2 m=13
